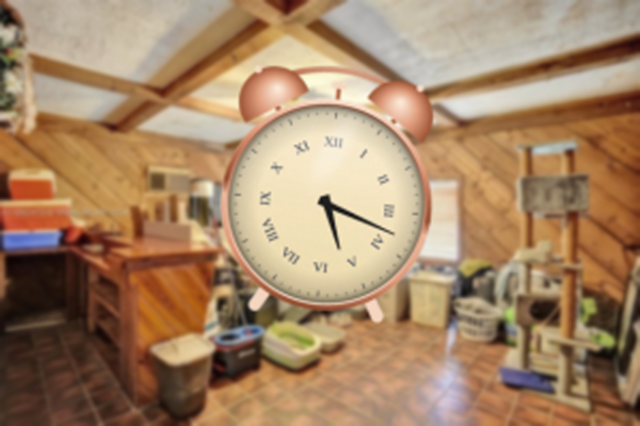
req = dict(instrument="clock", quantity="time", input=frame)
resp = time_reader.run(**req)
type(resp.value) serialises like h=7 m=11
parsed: h=5 m=18
